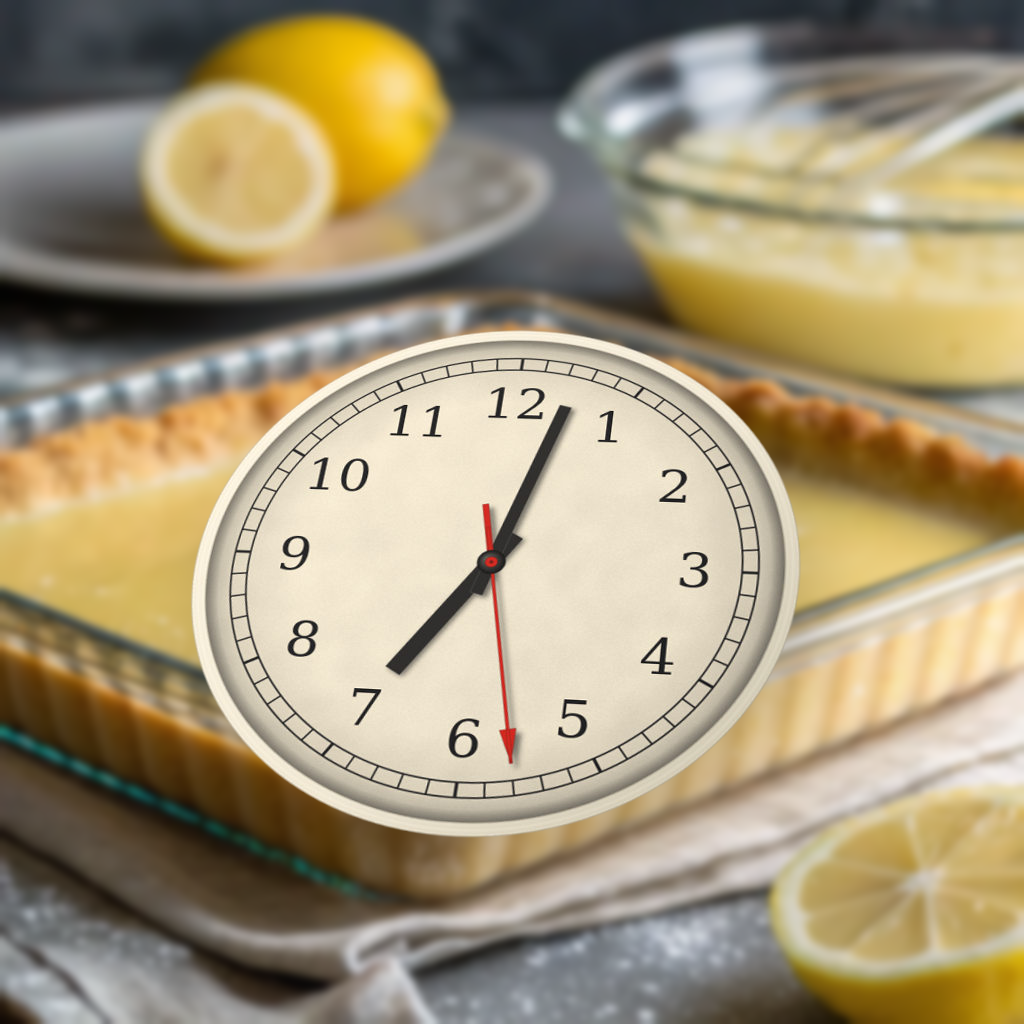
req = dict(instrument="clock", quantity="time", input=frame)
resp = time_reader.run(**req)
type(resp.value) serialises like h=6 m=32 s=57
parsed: h=7 m=2 s=28
